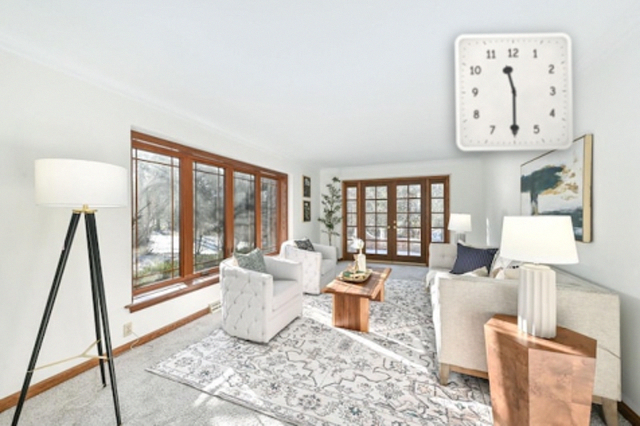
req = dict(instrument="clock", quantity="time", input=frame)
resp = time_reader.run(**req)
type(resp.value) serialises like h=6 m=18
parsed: h=11 m=30
